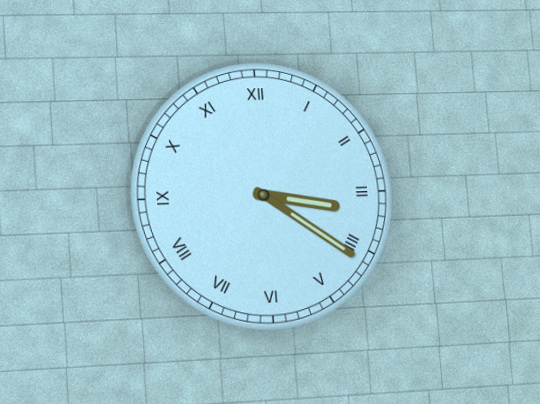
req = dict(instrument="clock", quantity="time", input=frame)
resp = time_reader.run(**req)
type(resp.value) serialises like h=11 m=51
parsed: h=3 m=21
